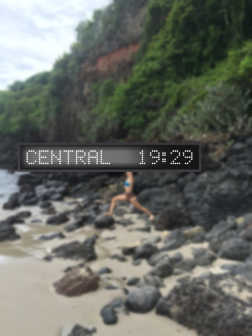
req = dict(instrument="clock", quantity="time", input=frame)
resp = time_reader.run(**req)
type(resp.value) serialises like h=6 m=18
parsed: h=19 m=29
